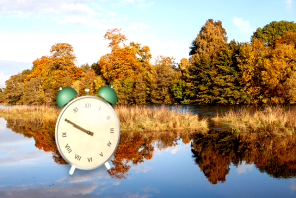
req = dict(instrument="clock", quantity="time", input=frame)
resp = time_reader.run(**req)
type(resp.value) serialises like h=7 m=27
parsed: h=9 m=50
